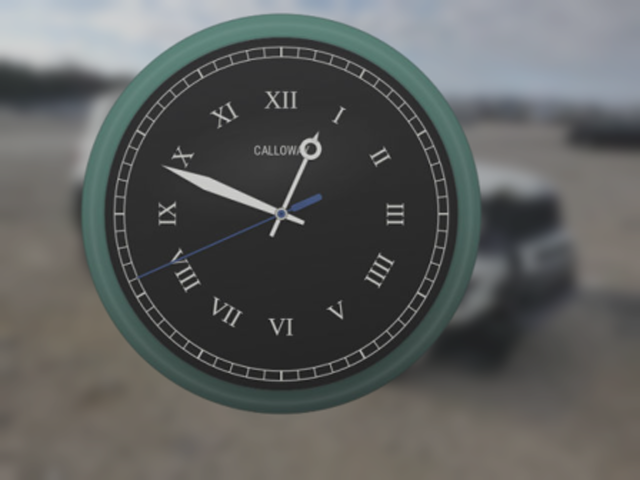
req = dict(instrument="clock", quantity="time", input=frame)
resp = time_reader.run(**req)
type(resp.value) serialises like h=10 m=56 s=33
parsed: h=12 m=48 s=41
